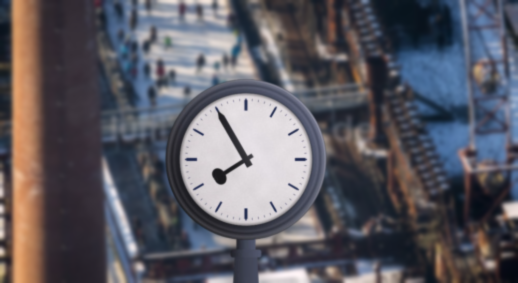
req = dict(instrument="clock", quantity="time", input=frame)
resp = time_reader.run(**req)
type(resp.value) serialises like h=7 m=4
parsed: h=7 m=55
